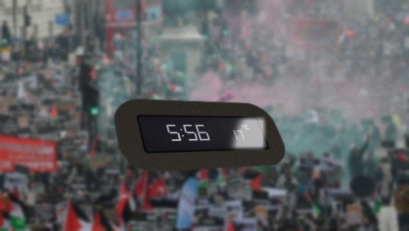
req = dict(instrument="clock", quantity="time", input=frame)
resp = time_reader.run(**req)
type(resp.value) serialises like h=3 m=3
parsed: h=5 m=56
